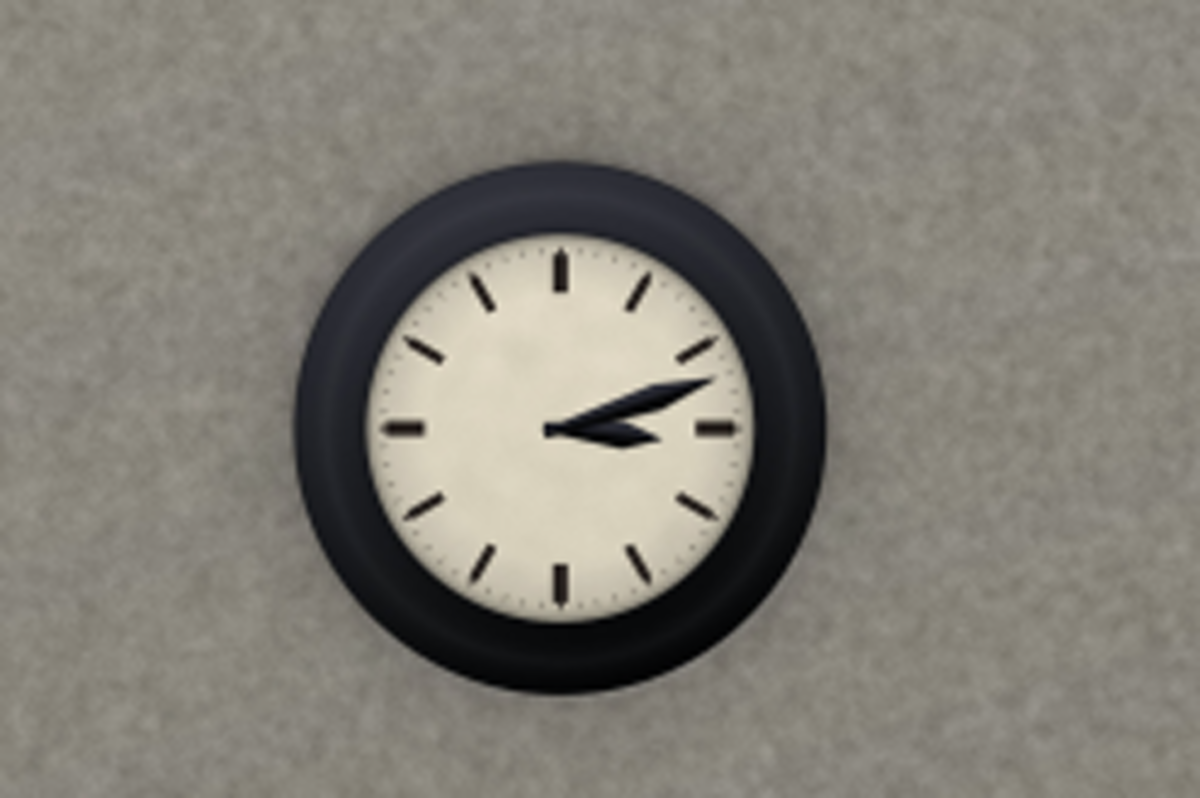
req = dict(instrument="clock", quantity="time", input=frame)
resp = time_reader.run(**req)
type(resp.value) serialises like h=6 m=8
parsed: h=3 m=12
